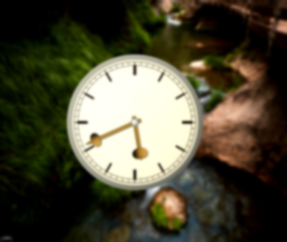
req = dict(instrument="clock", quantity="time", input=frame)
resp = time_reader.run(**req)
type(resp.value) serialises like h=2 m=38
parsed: h=5 m=41
